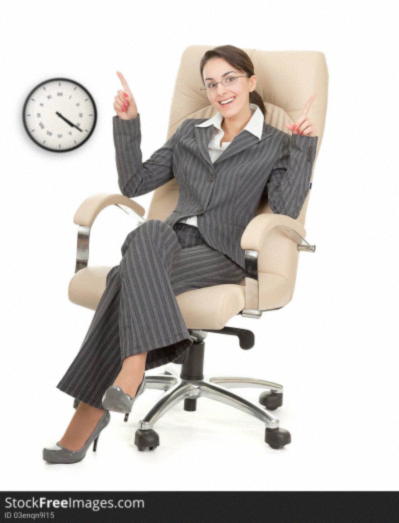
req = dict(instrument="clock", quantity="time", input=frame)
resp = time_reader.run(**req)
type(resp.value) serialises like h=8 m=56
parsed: h=4 m=21
